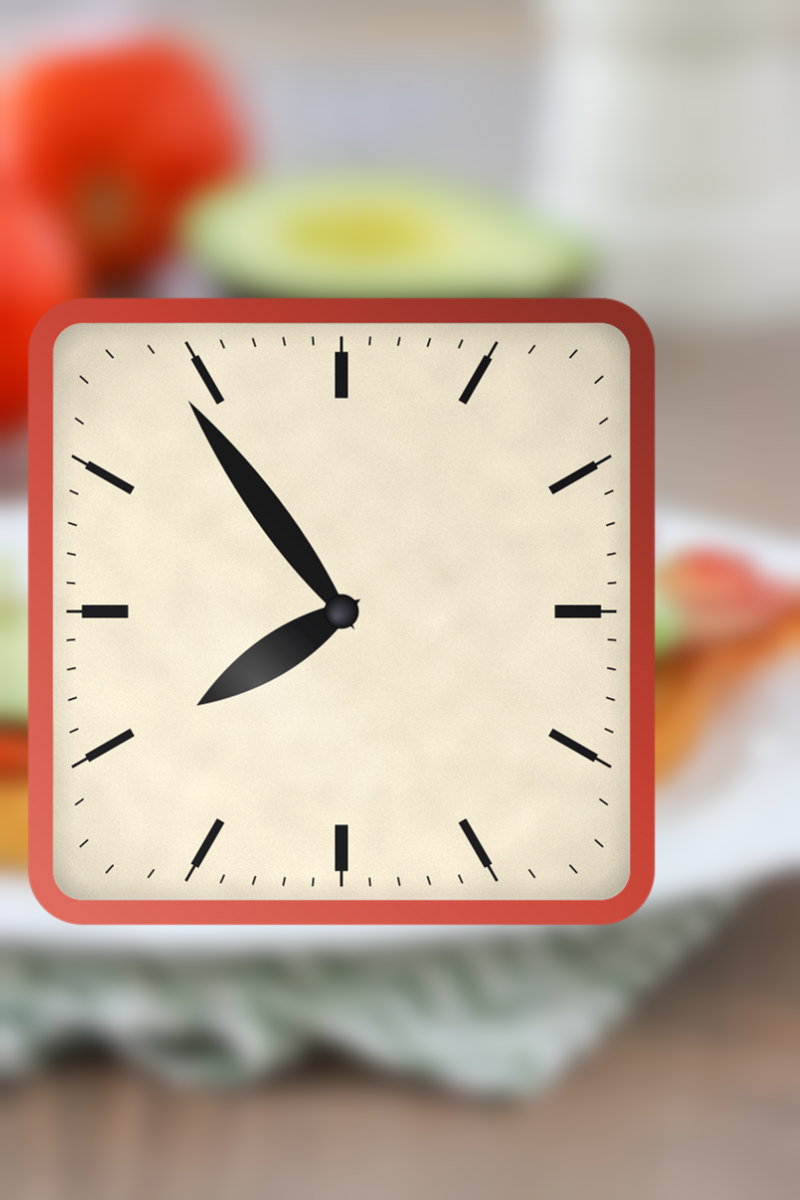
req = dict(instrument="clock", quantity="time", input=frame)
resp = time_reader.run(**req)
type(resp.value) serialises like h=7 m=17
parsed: h=7 m=54
